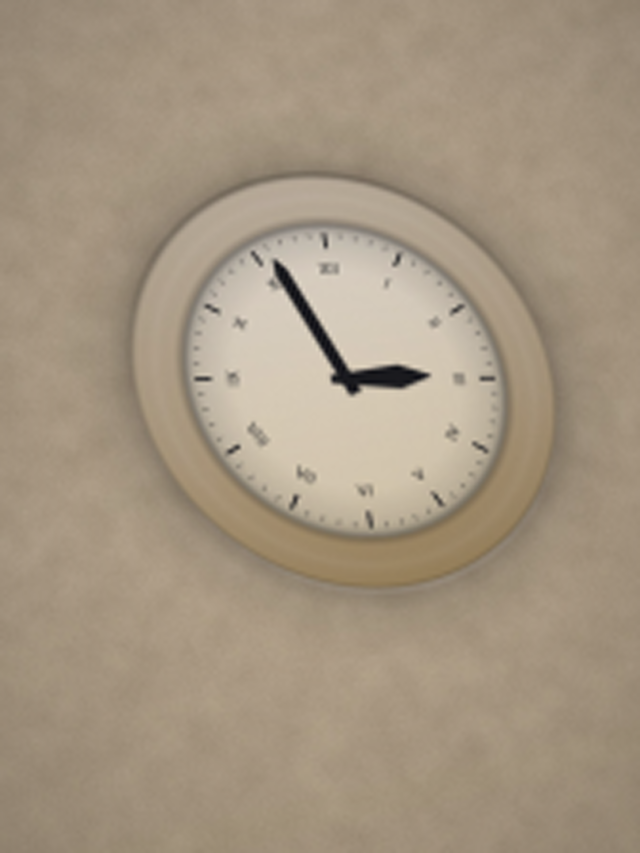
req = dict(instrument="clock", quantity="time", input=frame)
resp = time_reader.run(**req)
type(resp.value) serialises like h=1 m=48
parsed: h=2 m=56
